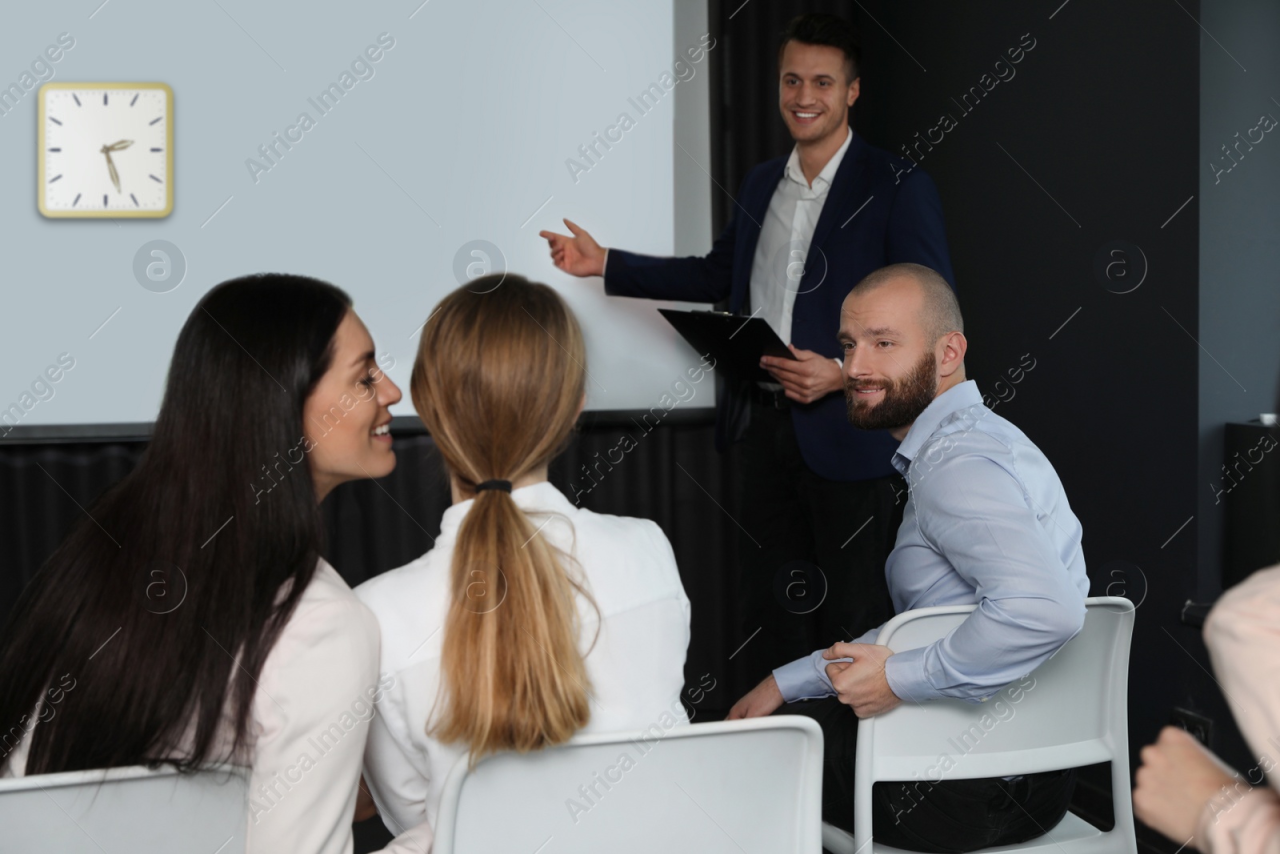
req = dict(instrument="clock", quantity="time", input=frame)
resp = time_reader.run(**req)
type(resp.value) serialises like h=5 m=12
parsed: h=2 m=27
